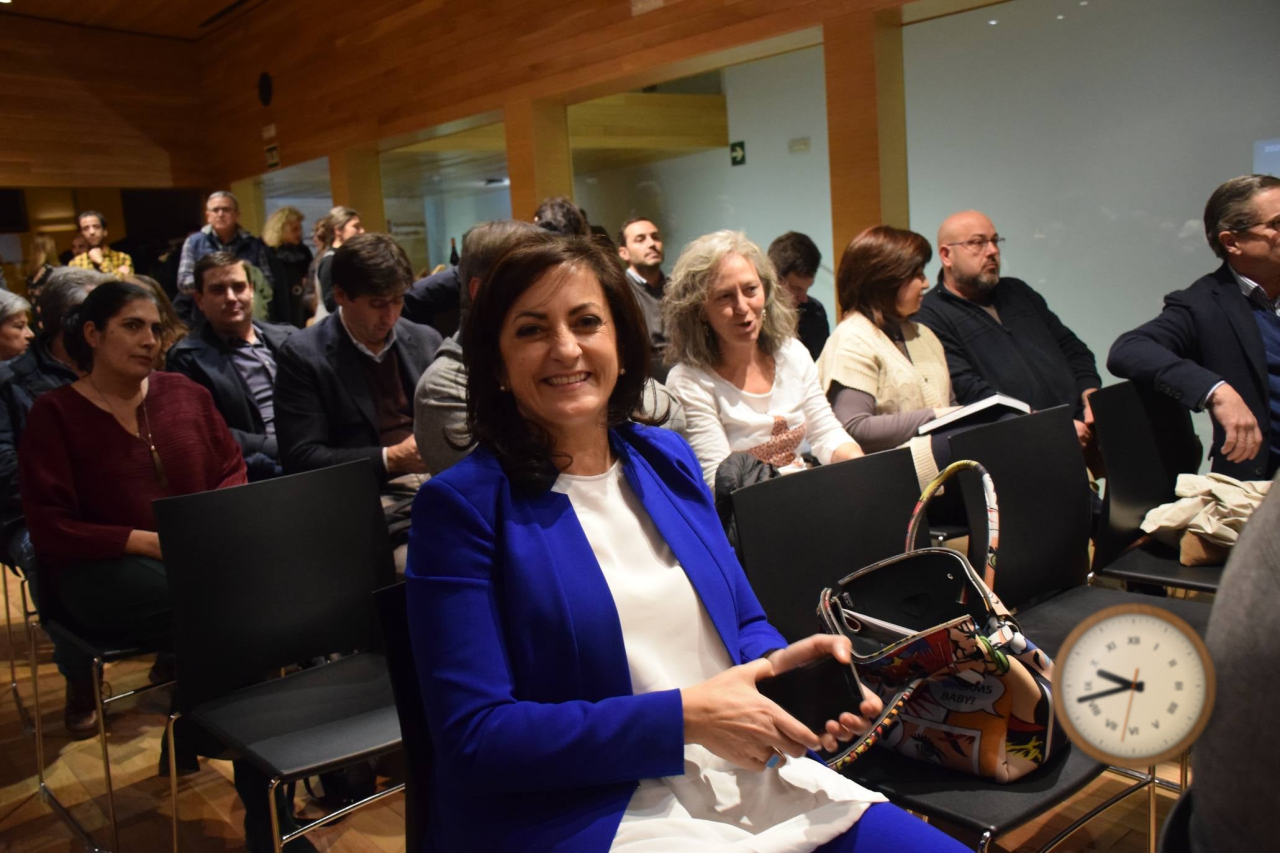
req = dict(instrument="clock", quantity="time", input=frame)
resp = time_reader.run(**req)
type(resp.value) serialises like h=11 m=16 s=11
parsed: h=9 m=42 s=32
